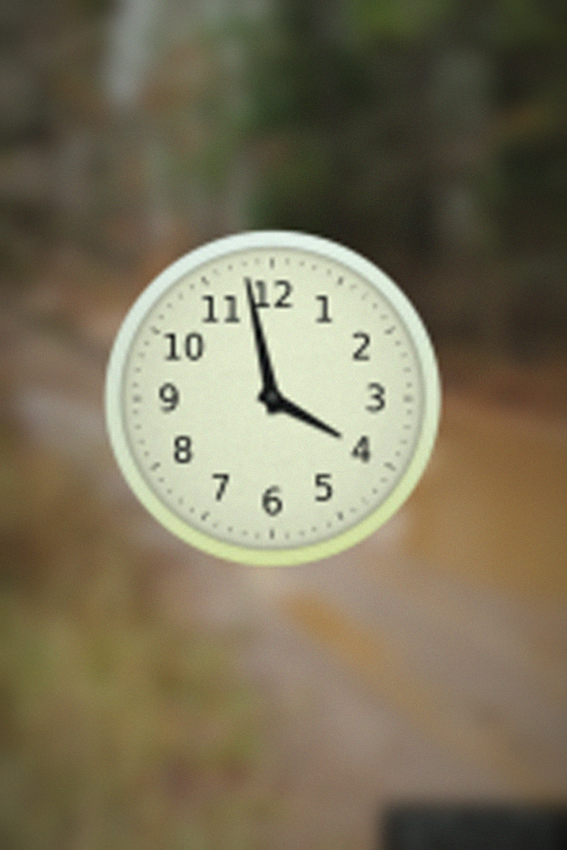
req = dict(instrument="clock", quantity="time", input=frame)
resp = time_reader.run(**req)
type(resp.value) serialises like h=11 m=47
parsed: h=3 m=58
